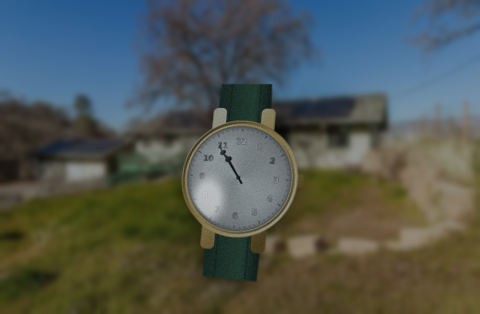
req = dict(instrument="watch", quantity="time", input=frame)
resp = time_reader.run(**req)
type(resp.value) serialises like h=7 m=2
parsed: h=10 m=54
